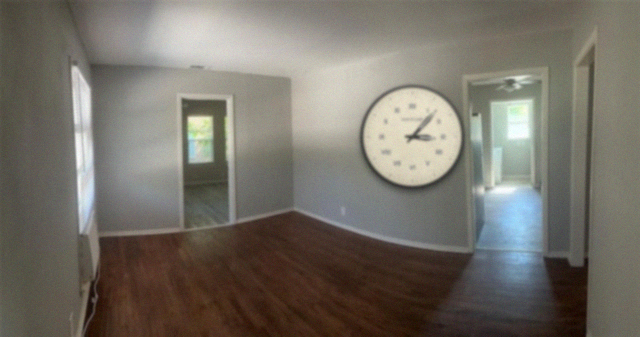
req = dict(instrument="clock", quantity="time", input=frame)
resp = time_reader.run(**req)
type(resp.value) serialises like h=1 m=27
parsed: h=3 m=7
